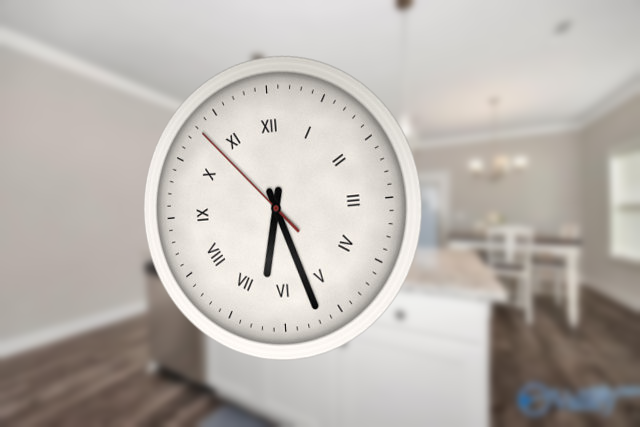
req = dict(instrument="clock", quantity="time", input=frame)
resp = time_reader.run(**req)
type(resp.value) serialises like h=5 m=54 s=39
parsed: h=6 m=26 s=53
